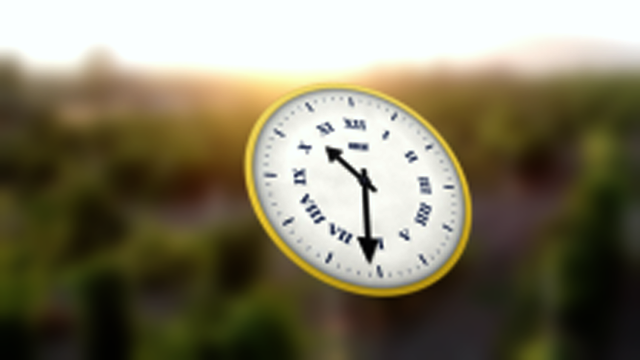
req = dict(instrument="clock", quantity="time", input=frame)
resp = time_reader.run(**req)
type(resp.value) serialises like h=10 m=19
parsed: h=10 m=31
